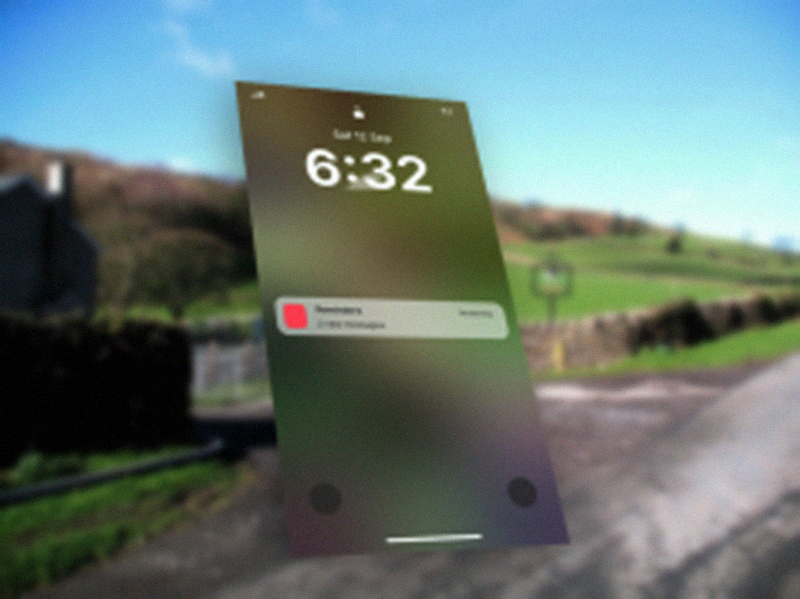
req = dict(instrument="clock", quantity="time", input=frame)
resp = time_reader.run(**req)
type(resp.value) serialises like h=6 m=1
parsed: h=6 m=32
